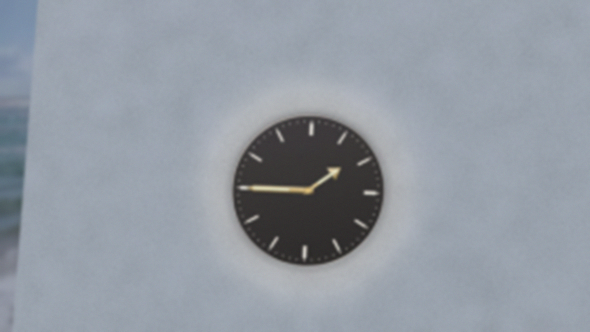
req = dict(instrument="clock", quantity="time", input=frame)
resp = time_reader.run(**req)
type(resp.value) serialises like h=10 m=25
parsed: h=1 m=45
